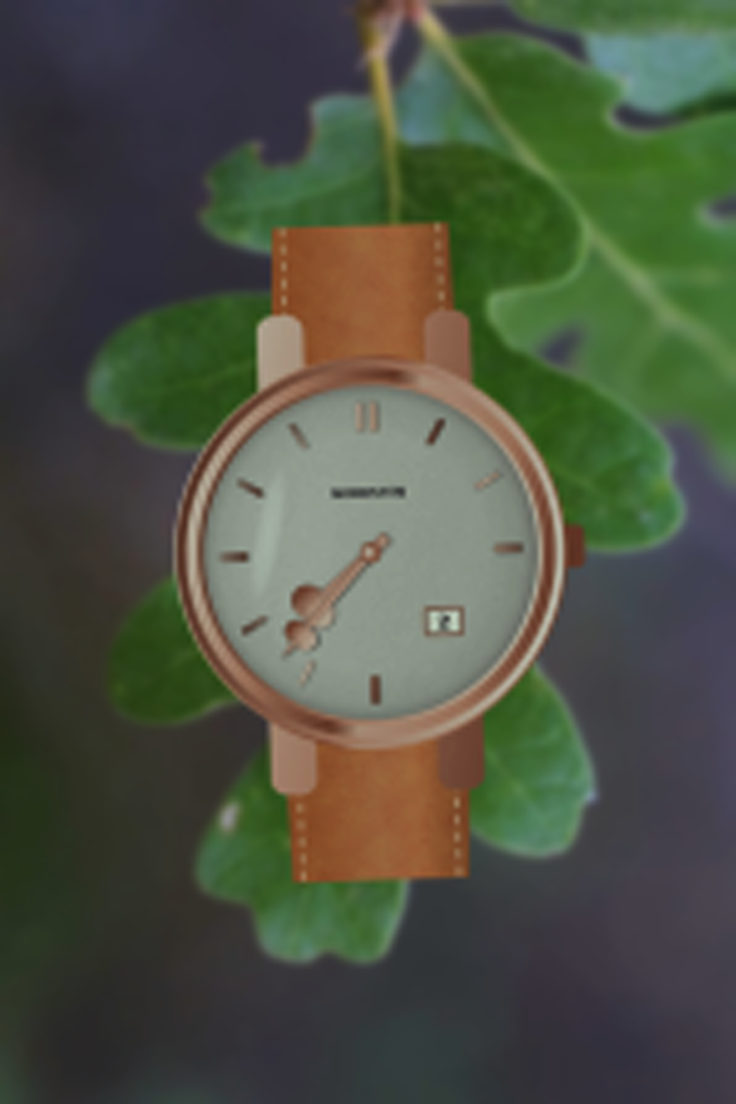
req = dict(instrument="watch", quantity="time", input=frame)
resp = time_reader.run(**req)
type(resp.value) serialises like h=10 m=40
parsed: h=7 m=37
